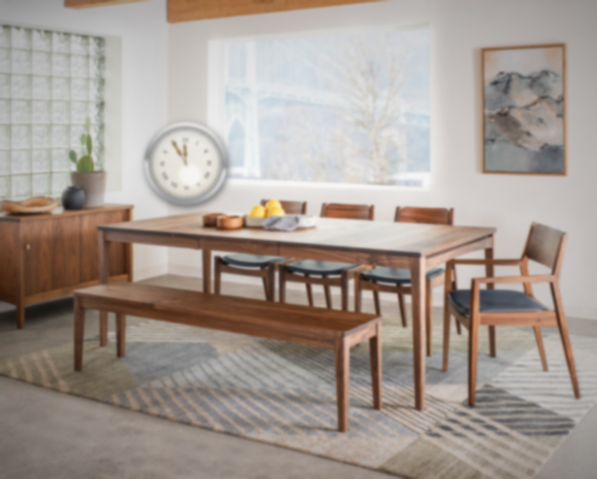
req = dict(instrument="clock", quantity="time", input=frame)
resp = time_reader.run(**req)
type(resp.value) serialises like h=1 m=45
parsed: h=11 m=55
